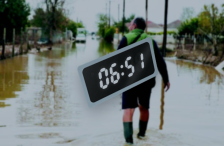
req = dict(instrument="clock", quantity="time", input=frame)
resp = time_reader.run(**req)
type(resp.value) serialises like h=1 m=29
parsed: h=6 m=51
